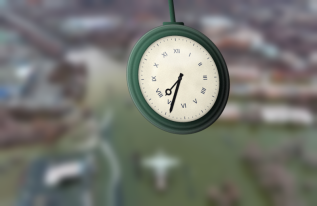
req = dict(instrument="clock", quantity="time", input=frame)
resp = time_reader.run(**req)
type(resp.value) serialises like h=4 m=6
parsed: h=7 m=34
